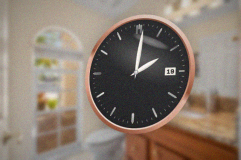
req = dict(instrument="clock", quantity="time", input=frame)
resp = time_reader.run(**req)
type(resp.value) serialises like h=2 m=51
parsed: h=2 m=1
